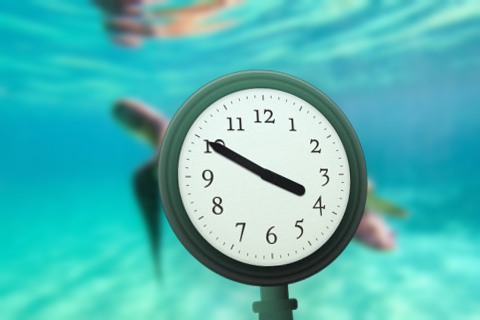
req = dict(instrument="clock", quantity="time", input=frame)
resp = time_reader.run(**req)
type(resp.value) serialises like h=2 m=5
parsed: h=3 m=50
